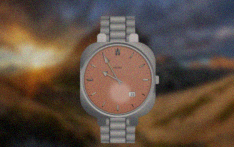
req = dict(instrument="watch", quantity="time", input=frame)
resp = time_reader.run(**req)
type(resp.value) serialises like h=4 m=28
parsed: h=9 m=55
